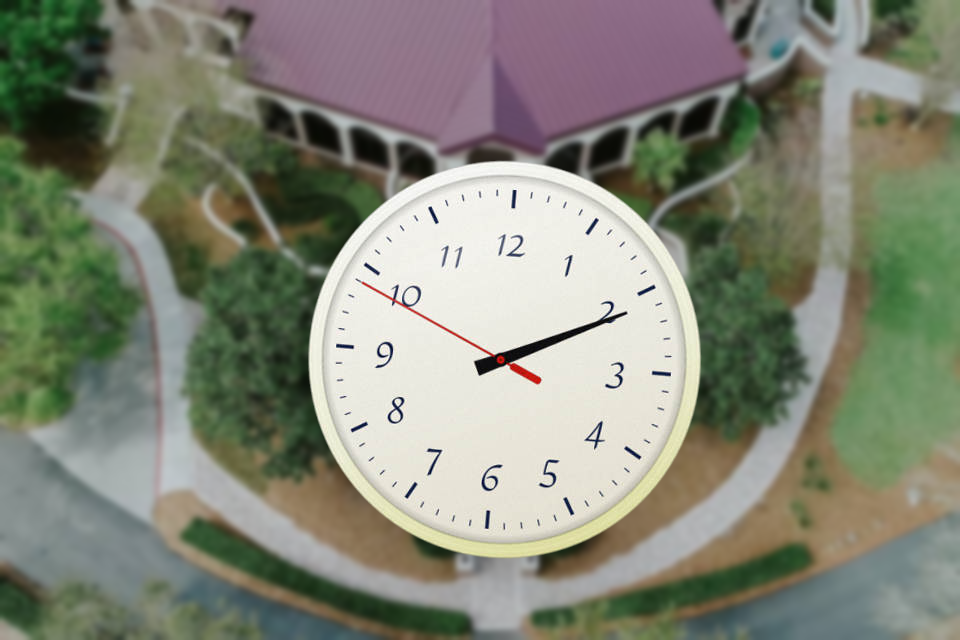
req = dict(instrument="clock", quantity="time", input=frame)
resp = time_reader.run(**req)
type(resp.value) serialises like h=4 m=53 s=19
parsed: h=2 m=10 s=49
